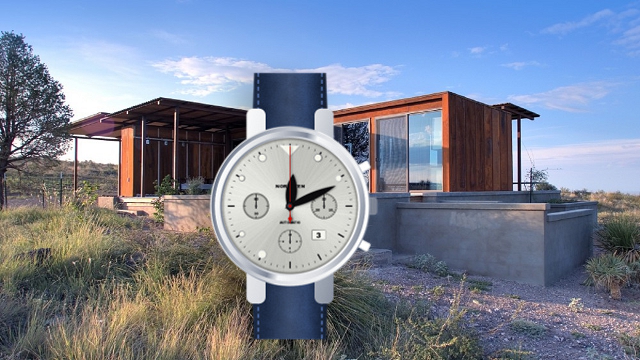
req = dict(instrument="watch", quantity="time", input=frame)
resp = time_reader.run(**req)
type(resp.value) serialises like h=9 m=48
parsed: h=12 m=11
